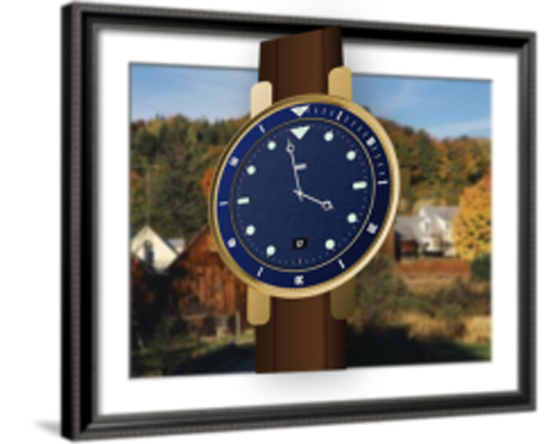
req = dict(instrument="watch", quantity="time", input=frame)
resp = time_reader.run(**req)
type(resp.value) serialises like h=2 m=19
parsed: h=3 m=58
